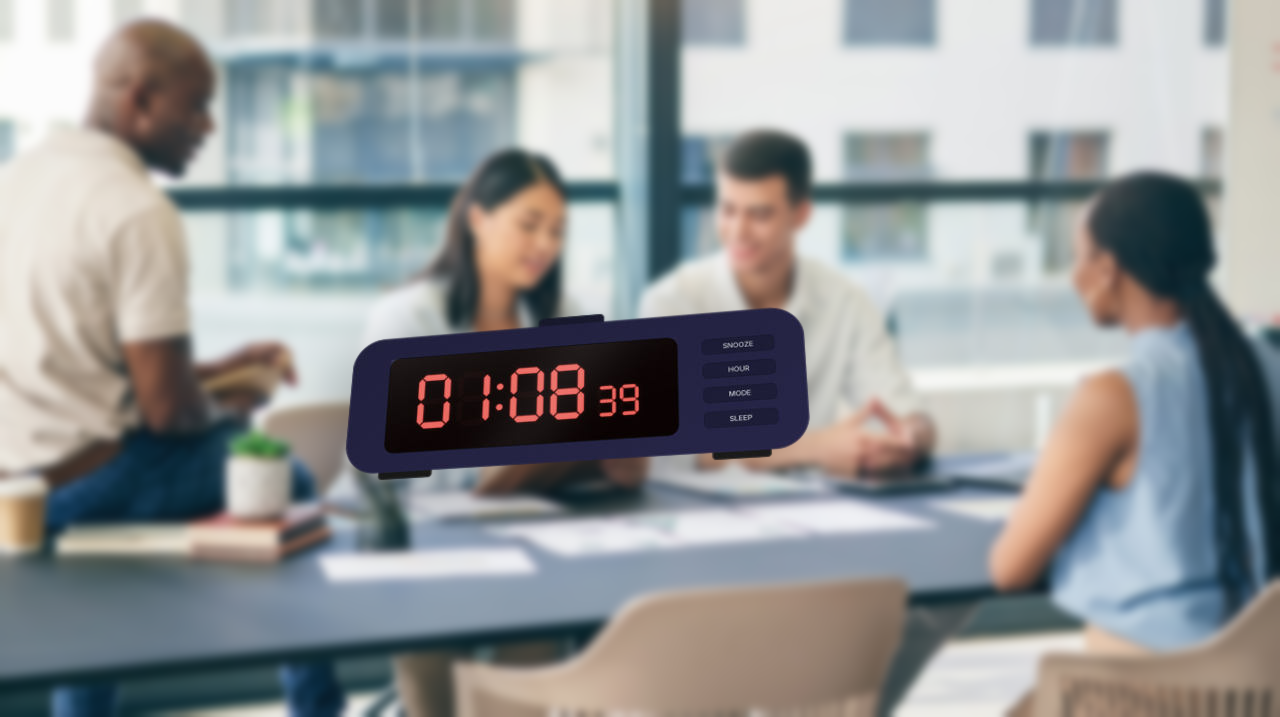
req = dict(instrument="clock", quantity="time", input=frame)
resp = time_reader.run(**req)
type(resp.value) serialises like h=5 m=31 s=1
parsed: h=1 m=8 s=39
